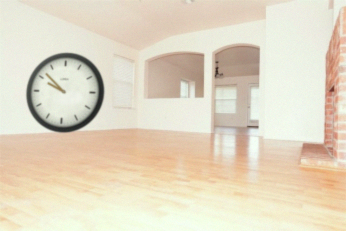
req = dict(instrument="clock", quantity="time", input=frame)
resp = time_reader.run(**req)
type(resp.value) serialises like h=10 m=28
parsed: h=9 m=52
